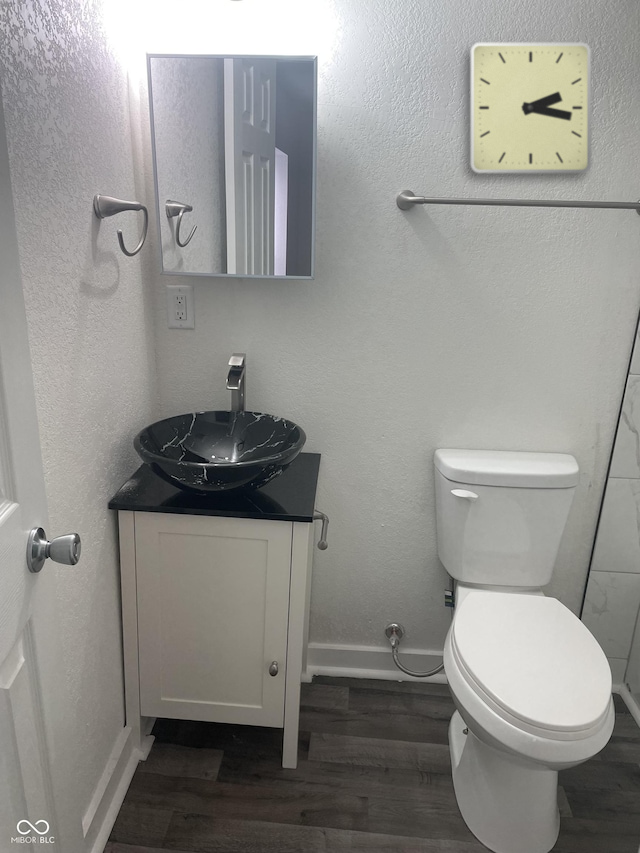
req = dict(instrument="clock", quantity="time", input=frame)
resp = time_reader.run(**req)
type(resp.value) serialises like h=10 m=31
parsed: h=2 m=17
